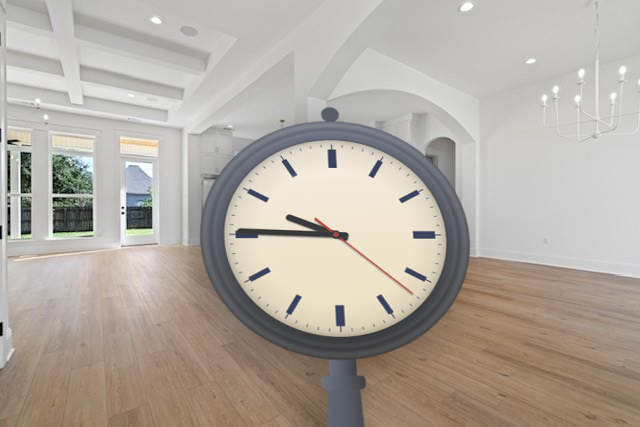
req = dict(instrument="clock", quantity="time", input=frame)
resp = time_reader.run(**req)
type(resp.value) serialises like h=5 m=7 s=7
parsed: h=9 m=45 s=22
